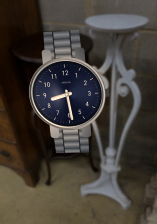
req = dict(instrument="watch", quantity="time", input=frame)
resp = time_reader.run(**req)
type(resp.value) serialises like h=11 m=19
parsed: h=8 m=29
